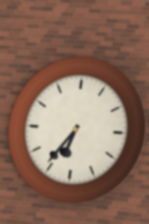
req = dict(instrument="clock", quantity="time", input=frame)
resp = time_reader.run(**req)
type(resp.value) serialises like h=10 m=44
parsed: h=6 m=36
